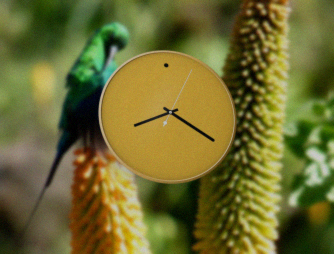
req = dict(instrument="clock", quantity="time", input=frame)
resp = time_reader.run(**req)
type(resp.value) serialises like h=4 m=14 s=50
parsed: h=8 m=21 s=5
